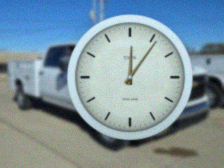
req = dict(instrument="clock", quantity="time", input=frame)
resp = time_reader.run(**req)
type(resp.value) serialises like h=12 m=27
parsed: h=12 m=6
